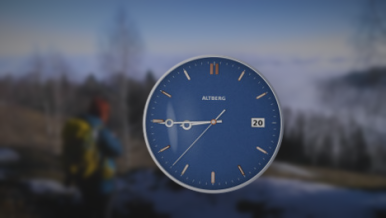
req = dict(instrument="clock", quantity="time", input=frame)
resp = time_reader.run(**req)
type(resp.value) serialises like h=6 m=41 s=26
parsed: h=8 m=44 s=37
